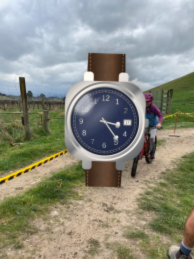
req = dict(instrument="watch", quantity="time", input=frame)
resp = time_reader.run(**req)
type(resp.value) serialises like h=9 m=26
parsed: h=3 m=24
